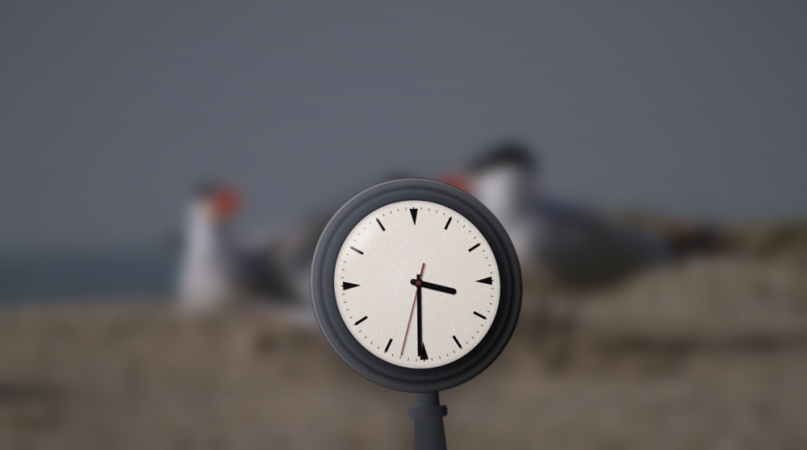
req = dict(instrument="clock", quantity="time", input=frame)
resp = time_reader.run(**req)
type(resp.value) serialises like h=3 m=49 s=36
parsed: h=3 m=30 s=33
